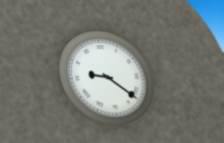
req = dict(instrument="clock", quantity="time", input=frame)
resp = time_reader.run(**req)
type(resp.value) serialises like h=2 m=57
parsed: h=9 m=22
